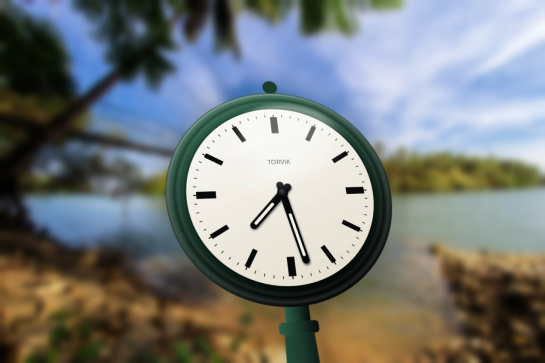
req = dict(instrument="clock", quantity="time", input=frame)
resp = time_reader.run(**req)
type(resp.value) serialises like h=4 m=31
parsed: h=7 m=28
